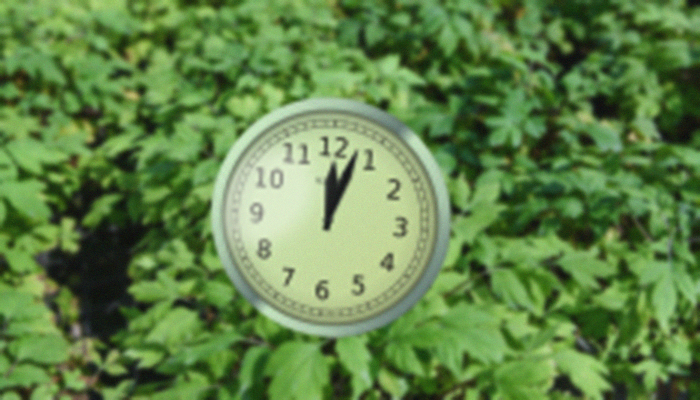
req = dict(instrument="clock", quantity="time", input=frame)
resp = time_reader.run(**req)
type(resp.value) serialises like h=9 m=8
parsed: h=12 m=3
